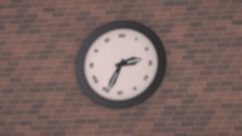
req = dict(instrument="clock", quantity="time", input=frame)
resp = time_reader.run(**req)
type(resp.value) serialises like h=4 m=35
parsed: h=2 m=34
